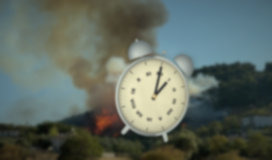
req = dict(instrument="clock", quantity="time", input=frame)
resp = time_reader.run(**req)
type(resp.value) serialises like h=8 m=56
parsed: h=1 m=0
